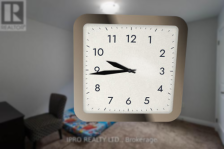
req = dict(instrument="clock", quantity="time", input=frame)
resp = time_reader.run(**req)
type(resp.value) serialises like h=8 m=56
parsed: h=9 m=44
